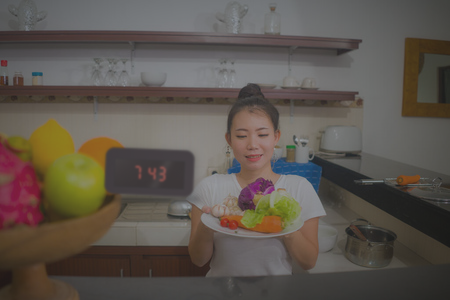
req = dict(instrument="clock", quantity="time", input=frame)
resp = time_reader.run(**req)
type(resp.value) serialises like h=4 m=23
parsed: h=7 m=43
